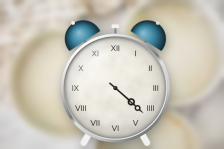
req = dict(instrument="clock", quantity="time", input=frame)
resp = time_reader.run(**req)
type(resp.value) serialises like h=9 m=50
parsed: h=4 m=22
